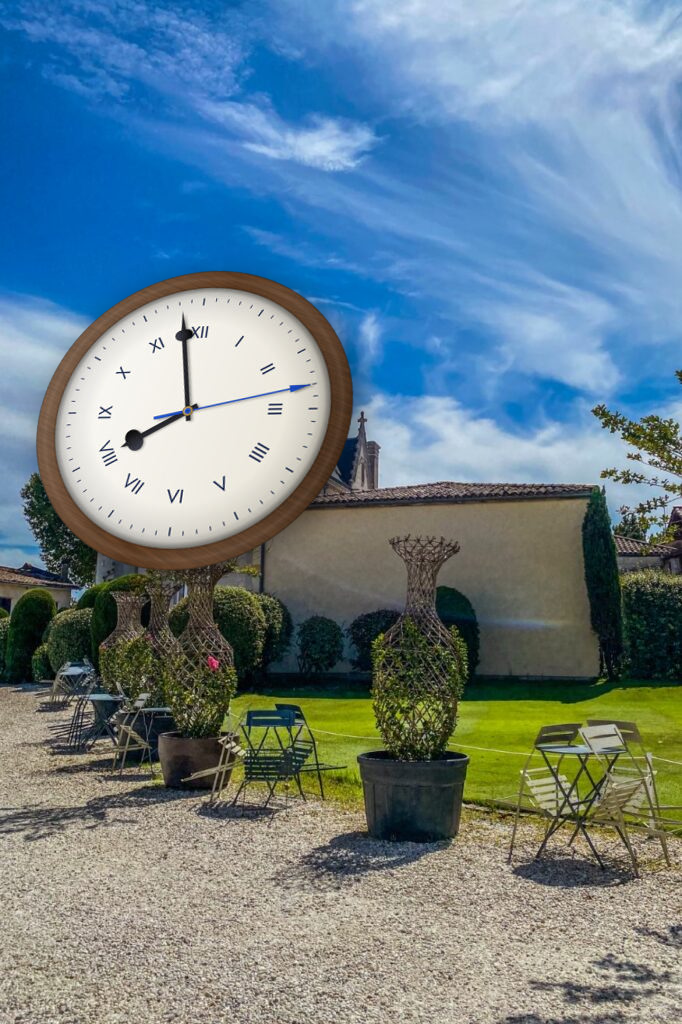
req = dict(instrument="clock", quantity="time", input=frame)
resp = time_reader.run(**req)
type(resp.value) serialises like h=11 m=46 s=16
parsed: h=7 m=58 s=13
